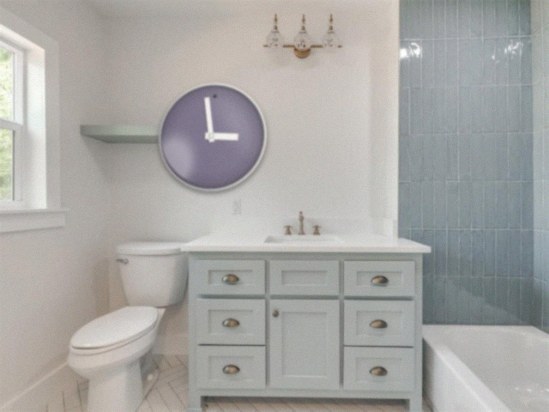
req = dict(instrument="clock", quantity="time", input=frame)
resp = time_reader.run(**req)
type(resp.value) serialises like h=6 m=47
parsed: h=2 m=58
